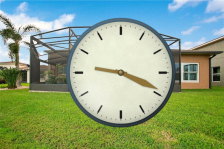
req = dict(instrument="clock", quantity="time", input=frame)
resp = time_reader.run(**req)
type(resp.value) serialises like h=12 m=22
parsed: h=9 m=19
